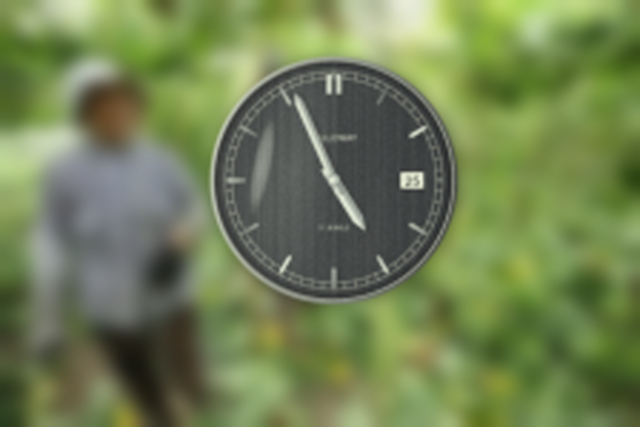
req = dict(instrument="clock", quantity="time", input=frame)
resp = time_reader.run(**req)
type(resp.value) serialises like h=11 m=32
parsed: h=4 m=56
